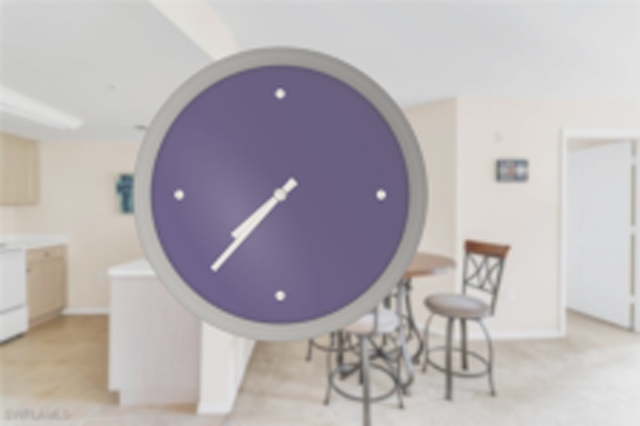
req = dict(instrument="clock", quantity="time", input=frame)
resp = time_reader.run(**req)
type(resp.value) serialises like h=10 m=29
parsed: h=7 m=37
